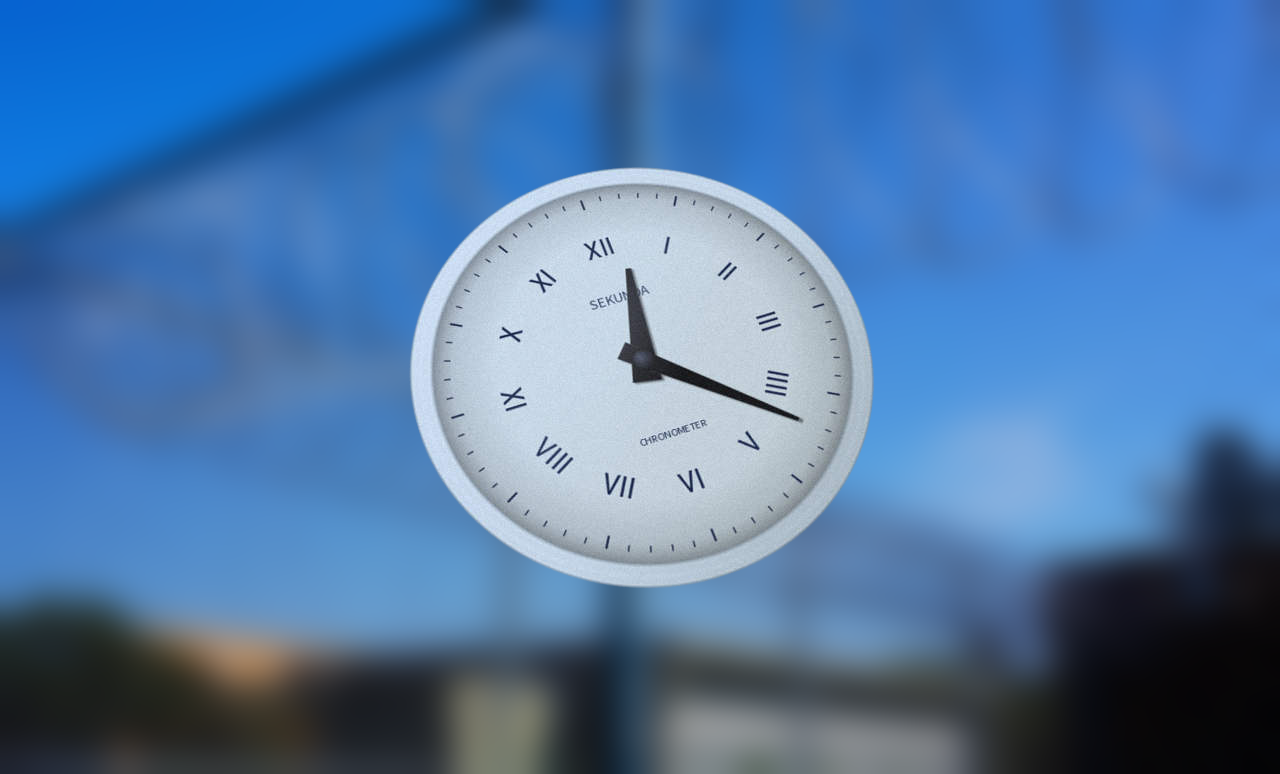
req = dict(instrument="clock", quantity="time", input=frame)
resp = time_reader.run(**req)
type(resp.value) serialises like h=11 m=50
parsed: h=12 m=22
